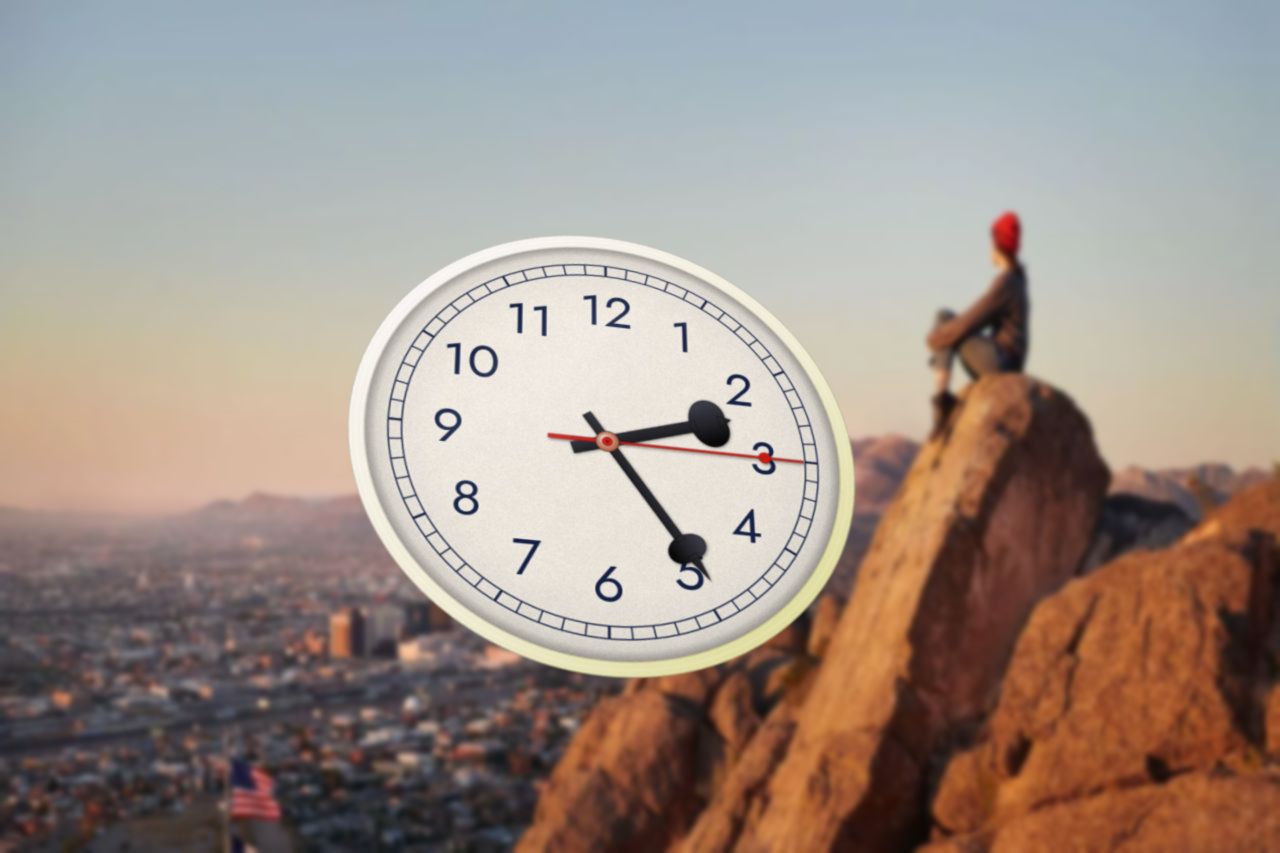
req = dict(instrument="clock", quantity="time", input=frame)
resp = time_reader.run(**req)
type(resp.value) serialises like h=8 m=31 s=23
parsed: h=2 m=24 s=15
